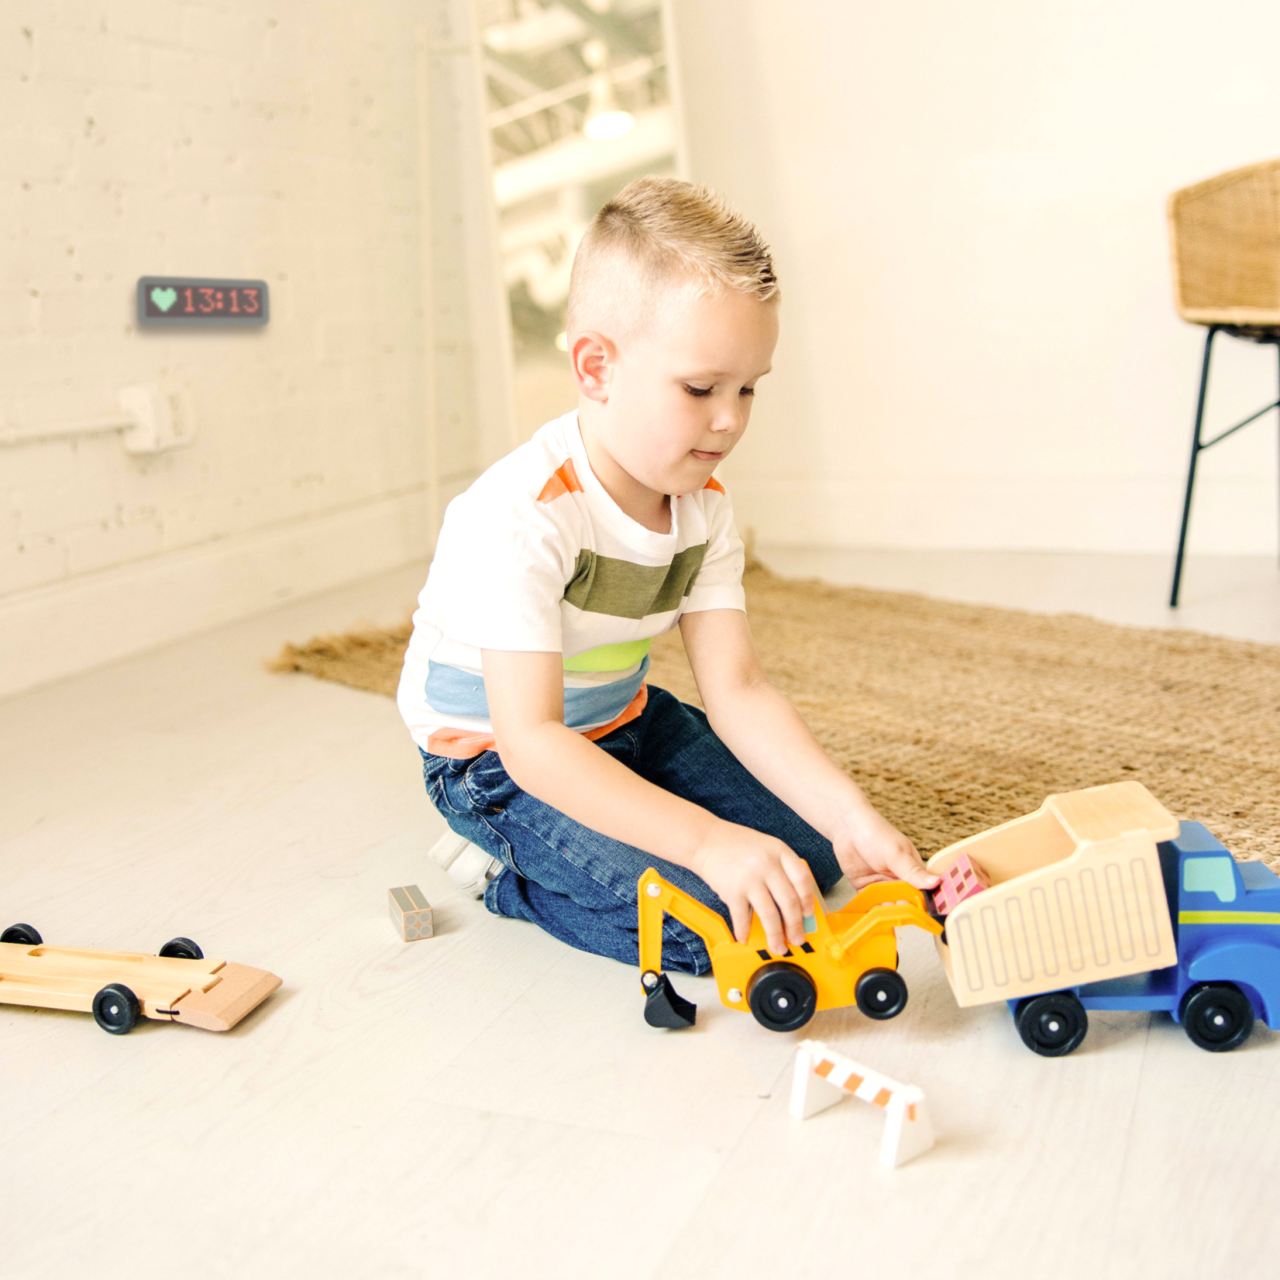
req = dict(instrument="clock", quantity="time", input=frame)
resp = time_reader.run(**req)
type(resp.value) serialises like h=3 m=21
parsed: h=13 m=13
